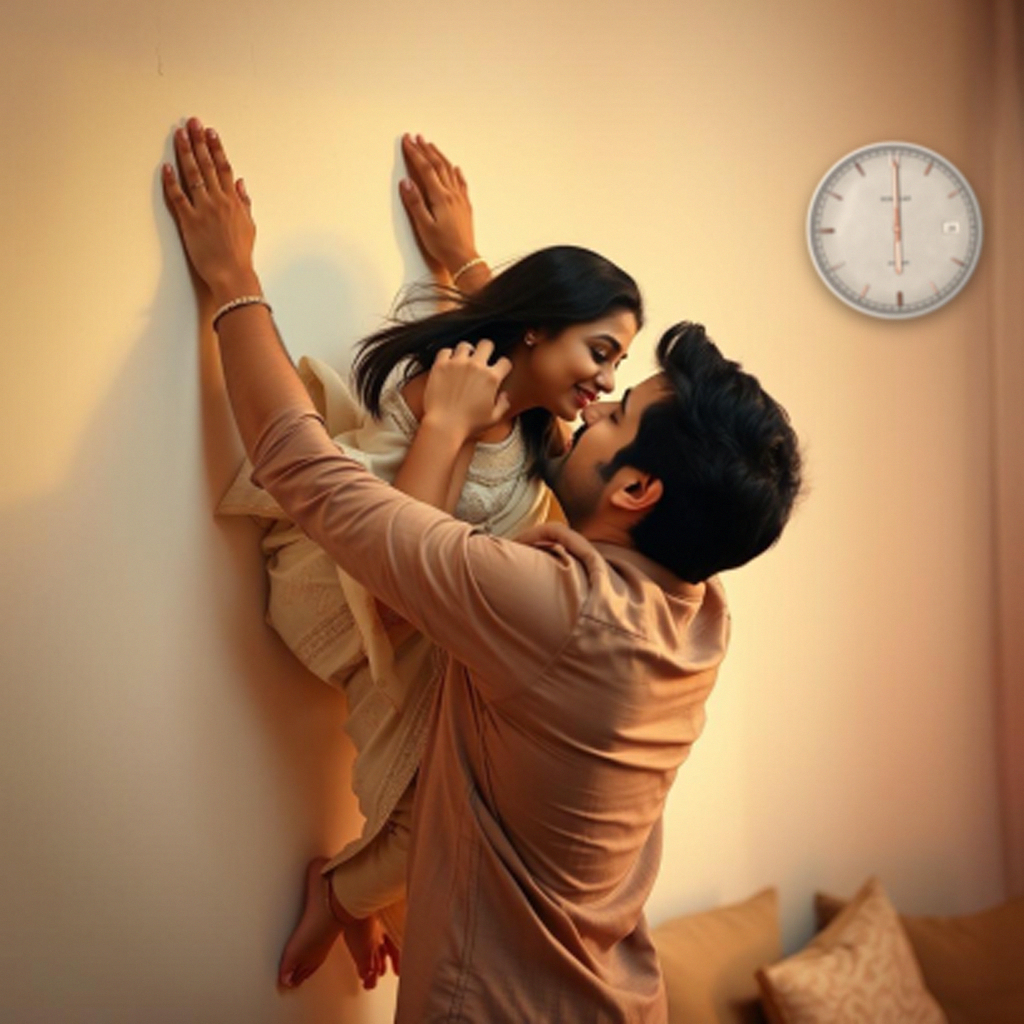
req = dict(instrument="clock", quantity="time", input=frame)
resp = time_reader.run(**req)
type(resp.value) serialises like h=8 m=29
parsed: h=6 m=0
